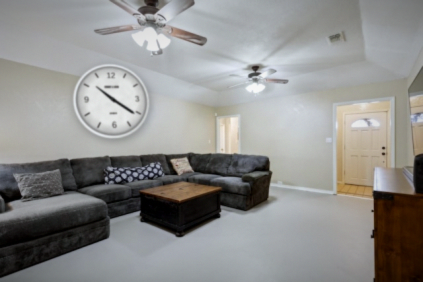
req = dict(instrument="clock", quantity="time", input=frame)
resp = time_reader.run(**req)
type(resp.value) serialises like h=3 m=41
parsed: h=10 m=21
